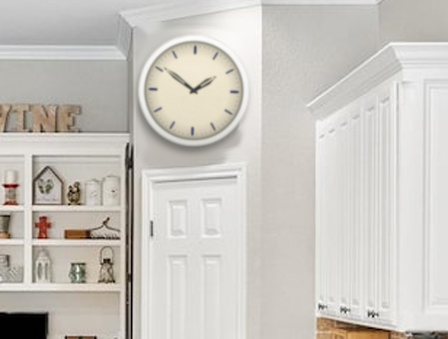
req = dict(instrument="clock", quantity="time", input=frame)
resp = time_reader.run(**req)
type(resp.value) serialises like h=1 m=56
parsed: h=1 m=51
